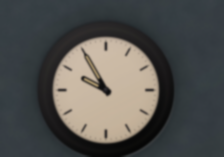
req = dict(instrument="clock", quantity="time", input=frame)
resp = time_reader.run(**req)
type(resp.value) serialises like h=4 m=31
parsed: h=9 m=55
